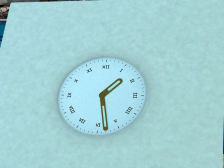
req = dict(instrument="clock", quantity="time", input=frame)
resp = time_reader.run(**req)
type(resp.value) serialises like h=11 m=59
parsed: h=1 m=28
